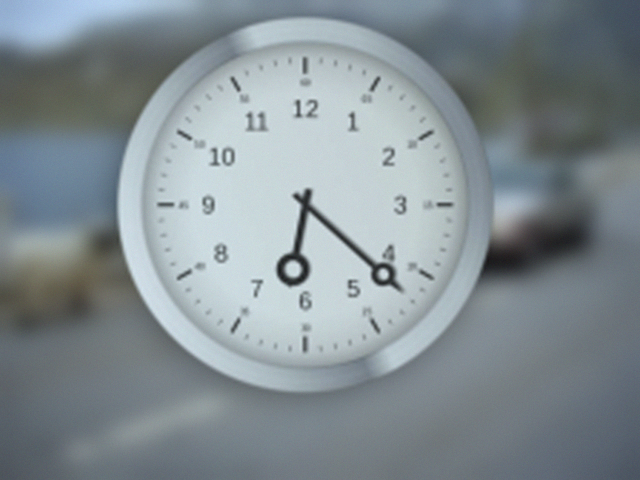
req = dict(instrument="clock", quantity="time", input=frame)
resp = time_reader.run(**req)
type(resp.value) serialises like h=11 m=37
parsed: h=6 m=22
